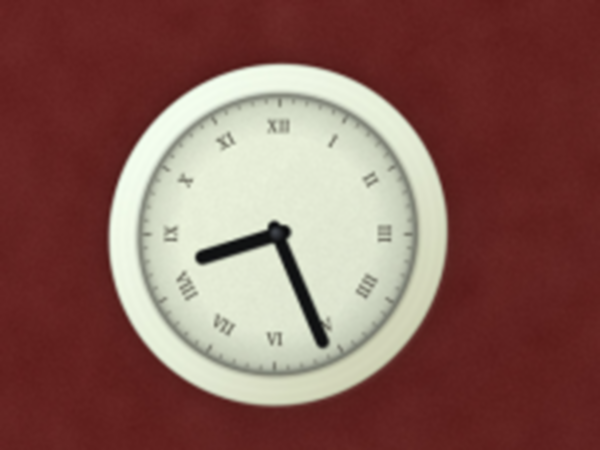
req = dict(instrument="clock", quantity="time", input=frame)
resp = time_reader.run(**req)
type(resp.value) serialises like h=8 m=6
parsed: h=8 m=26
